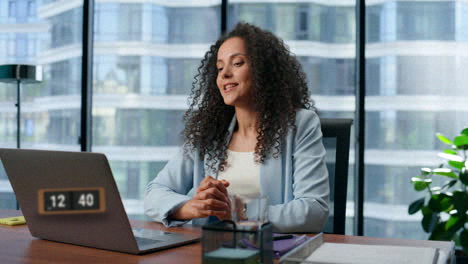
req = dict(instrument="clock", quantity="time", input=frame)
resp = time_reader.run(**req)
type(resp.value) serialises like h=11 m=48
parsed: h=12 m=40
